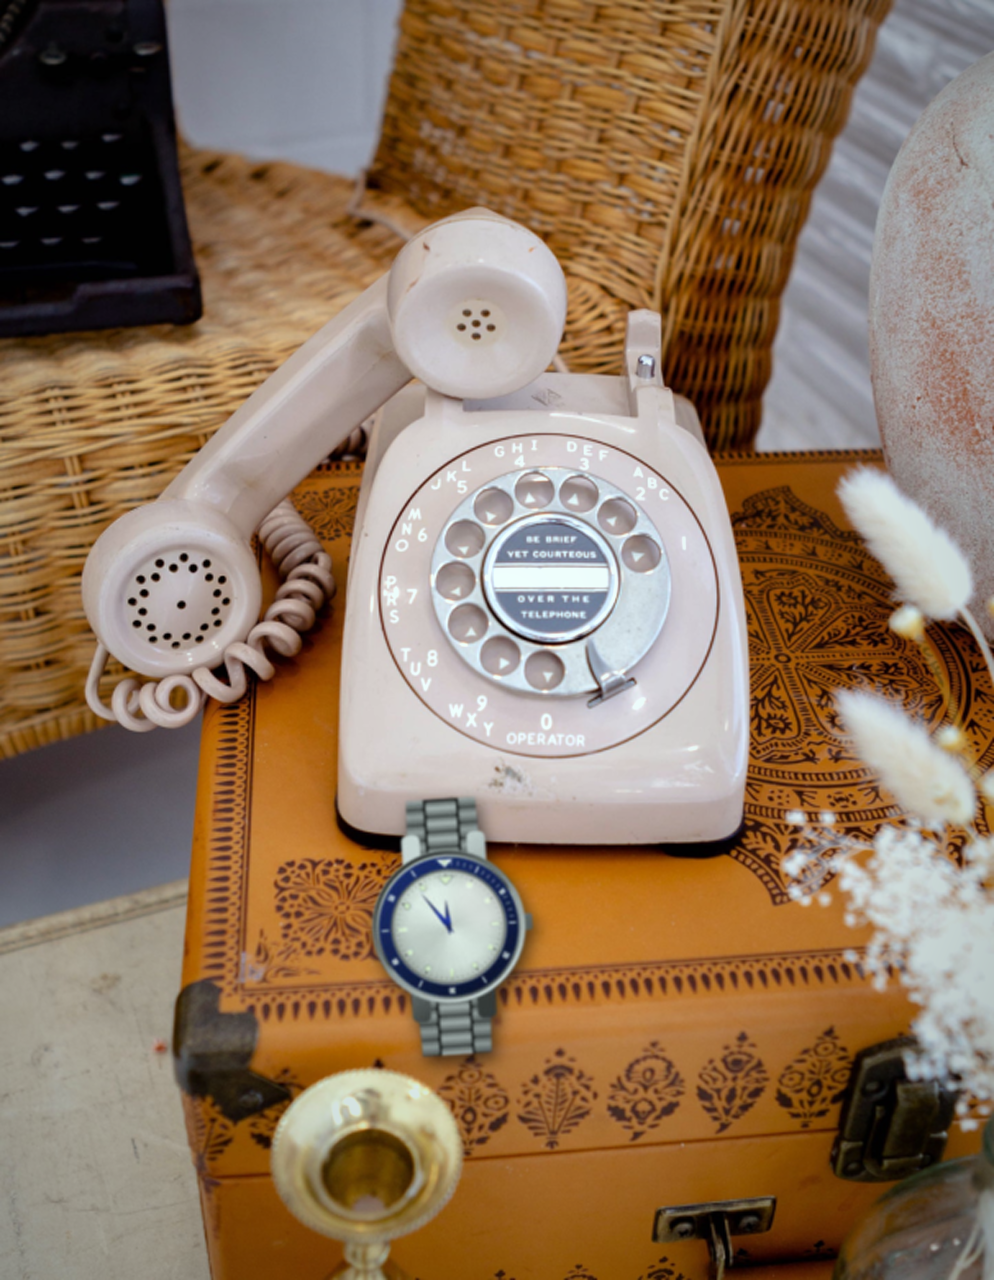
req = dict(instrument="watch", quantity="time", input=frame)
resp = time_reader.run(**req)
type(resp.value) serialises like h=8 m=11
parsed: h=11 m=54
